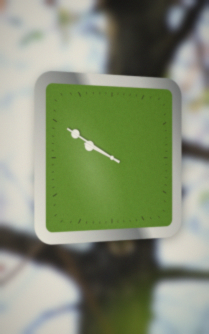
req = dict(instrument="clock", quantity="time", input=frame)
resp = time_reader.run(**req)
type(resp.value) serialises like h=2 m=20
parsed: h=9 m=50
